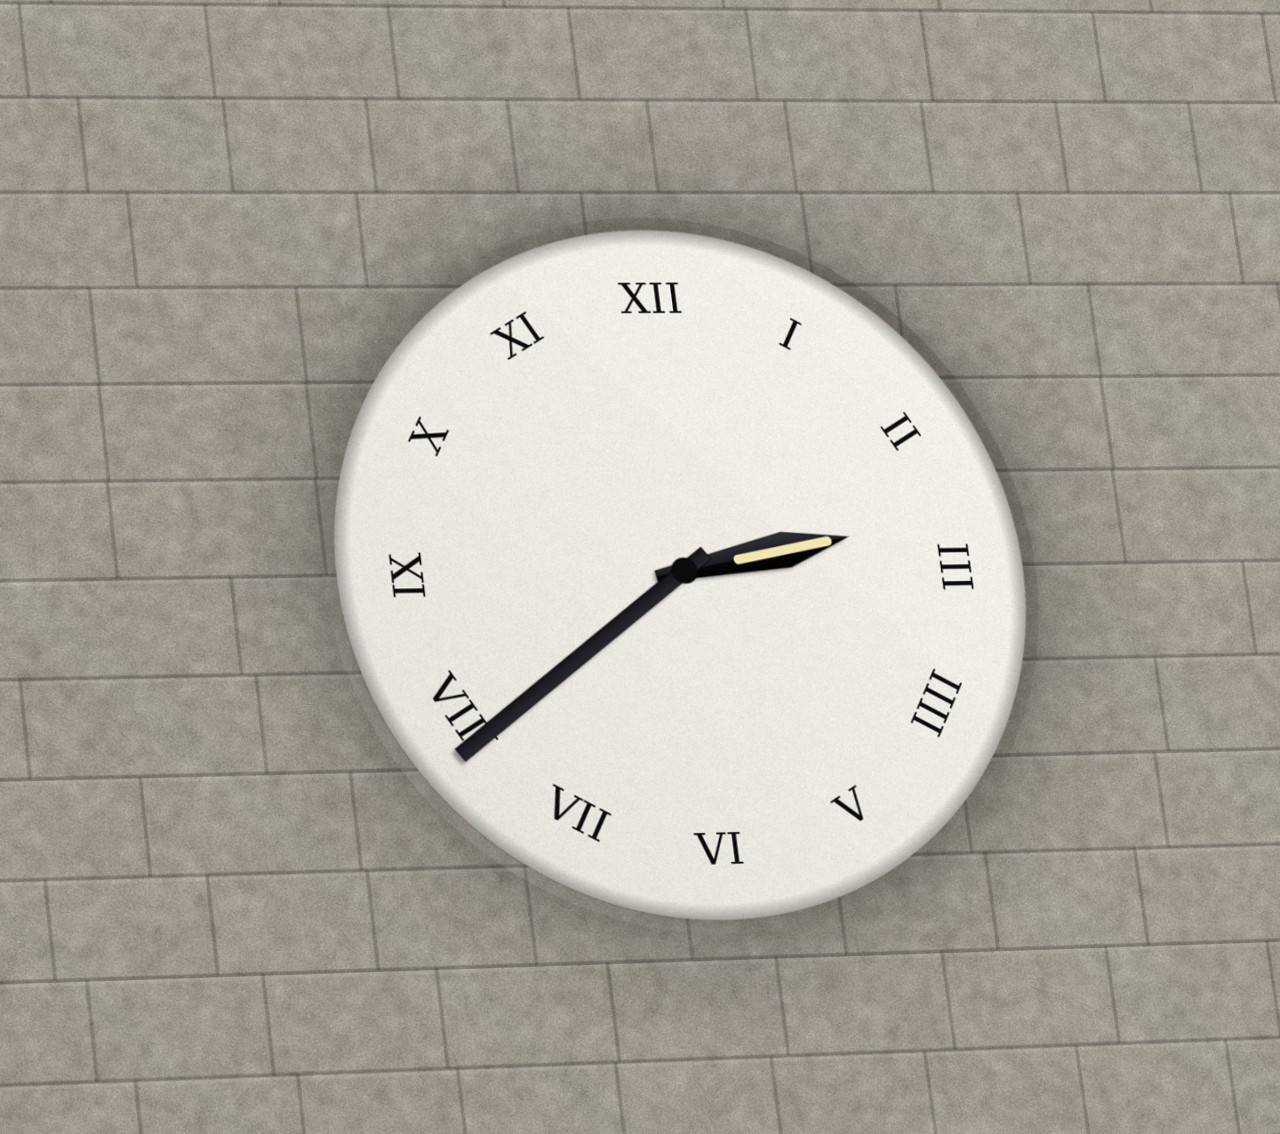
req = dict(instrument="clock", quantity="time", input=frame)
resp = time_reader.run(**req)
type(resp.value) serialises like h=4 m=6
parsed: h=2 m=39
